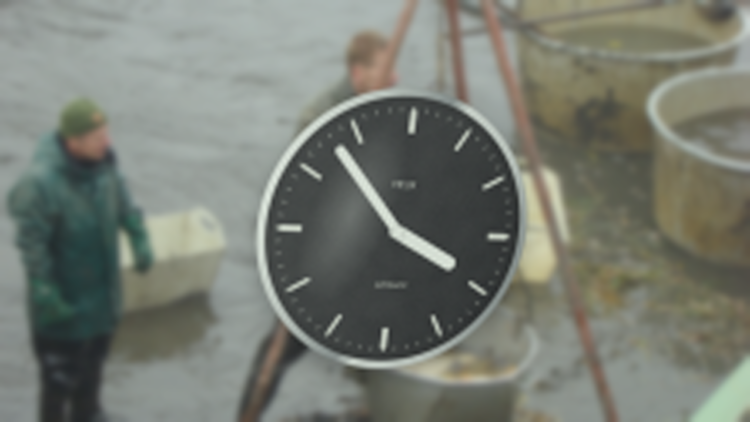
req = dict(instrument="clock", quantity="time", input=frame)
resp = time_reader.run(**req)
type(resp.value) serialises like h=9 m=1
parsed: h=3 m=53
